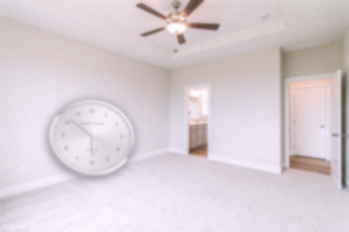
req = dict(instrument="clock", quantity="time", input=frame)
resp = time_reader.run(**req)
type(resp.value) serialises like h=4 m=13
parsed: h=5 m=52
